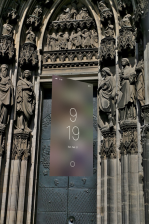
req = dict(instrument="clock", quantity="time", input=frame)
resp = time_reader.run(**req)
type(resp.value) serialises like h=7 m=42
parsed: h=9 m=19
